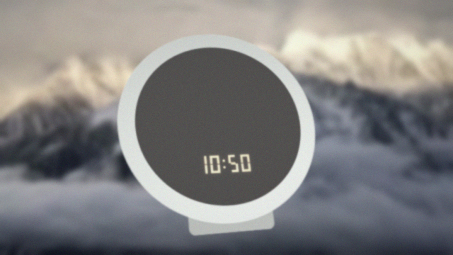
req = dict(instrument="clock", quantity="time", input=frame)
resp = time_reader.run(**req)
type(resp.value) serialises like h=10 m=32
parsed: h=10 m=50
